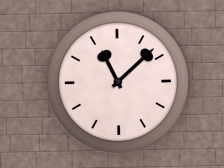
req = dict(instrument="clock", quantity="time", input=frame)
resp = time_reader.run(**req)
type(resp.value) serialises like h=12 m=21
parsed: h=11 m=8
